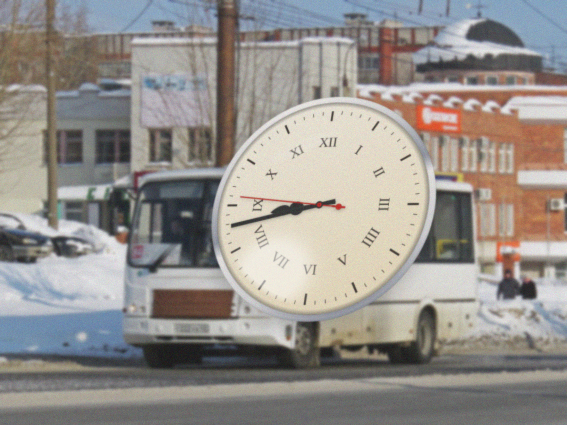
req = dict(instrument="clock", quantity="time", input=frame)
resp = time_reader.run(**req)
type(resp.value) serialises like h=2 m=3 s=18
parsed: h=8 m=42 s=46
